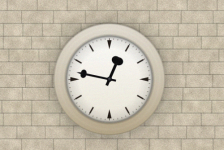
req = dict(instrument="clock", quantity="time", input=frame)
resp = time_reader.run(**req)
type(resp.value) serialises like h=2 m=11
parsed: h=12 m=47
